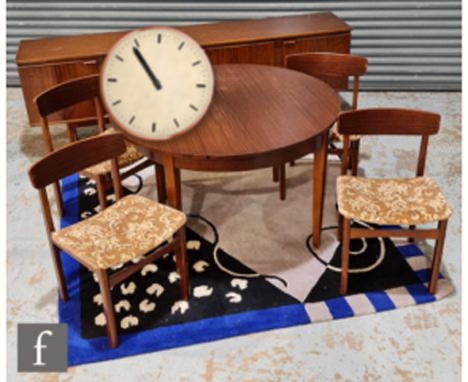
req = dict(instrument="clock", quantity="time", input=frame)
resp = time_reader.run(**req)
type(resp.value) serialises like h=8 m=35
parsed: h=10 m=54
